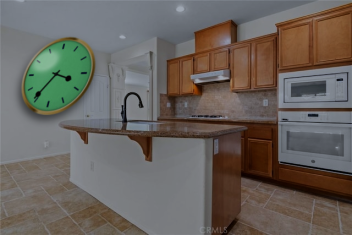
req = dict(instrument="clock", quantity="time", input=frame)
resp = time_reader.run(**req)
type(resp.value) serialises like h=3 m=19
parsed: h=3 m=36
